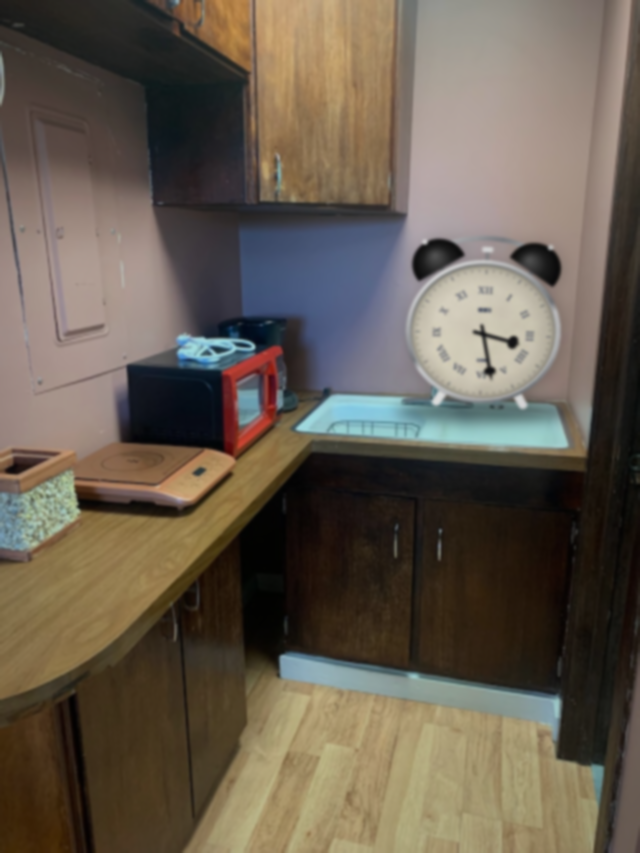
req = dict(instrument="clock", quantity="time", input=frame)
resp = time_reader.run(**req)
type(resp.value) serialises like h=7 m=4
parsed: h=3 m=28
